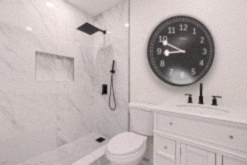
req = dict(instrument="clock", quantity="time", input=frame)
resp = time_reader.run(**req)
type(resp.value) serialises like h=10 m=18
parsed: h=8 m=49
